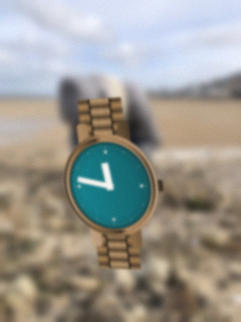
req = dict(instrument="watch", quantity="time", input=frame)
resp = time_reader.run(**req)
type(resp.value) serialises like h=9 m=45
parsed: h=11 m=47
